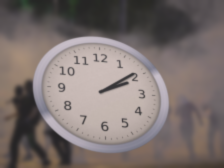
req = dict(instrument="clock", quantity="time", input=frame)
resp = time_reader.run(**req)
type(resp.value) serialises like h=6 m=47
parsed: h=2 m=9
